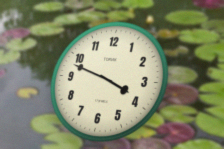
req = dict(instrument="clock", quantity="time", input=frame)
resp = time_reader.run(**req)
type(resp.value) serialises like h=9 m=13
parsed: h=3 m=48
